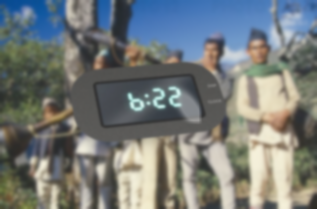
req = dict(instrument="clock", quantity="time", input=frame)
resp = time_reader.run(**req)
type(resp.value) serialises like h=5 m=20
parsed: h=6 m=22
